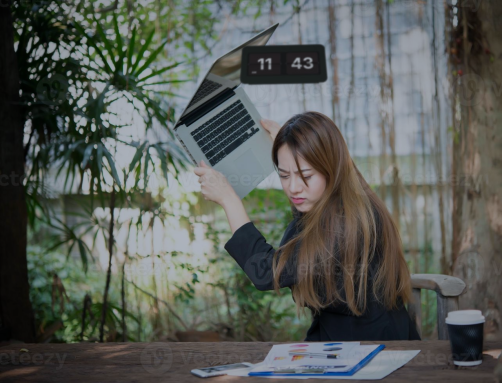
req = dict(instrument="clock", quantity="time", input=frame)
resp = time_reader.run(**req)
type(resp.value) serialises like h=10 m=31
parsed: h=11 m=43
